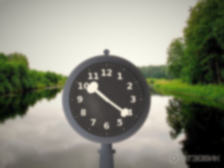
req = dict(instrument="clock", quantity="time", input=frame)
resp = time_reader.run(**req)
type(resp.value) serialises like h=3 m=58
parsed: h=10 m=21
